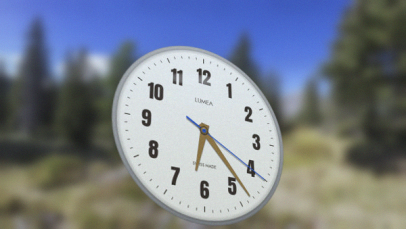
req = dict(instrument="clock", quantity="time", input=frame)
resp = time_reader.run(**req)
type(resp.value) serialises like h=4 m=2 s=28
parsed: h=6 m=23 s=20
